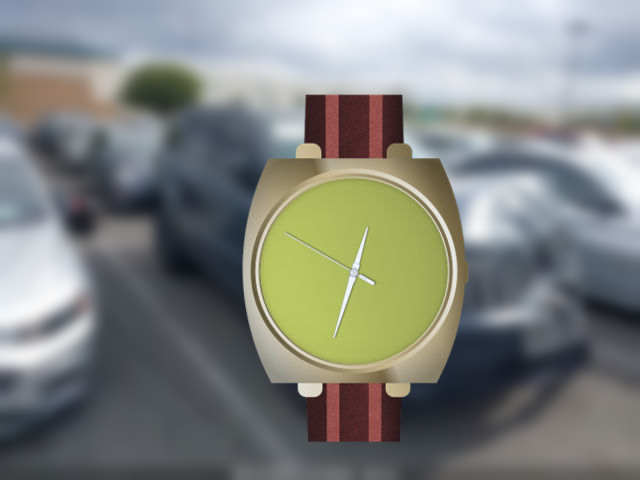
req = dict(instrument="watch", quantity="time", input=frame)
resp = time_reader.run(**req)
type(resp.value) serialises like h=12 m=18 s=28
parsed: h=12 m=32 s=50
